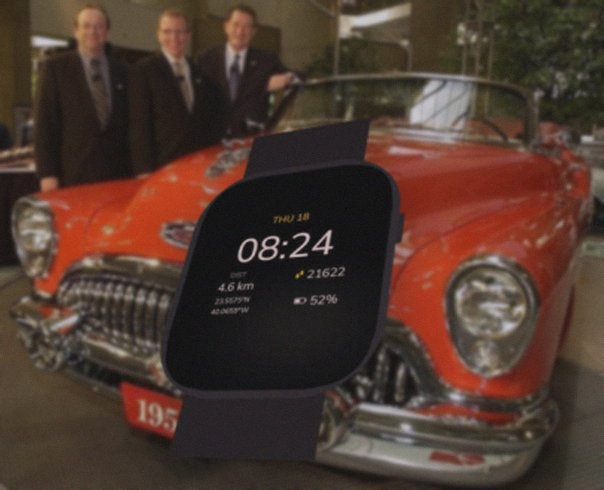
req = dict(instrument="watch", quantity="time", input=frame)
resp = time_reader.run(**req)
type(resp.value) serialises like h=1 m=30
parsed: h=8 m=24
